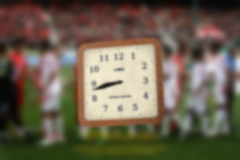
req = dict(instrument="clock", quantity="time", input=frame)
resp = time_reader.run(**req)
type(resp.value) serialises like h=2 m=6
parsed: h=8 m=43
